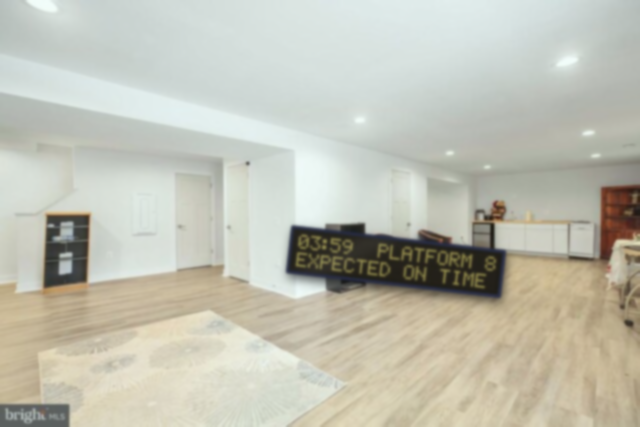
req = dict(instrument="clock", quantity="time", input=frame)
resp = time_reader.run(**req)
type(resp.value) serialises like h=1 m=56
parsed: h=3 m=59
